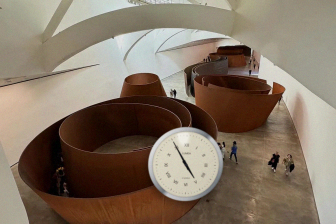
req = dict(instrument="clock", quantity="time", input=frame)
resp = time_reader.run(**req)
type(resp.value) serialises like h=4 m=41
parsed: h=4 m=55
